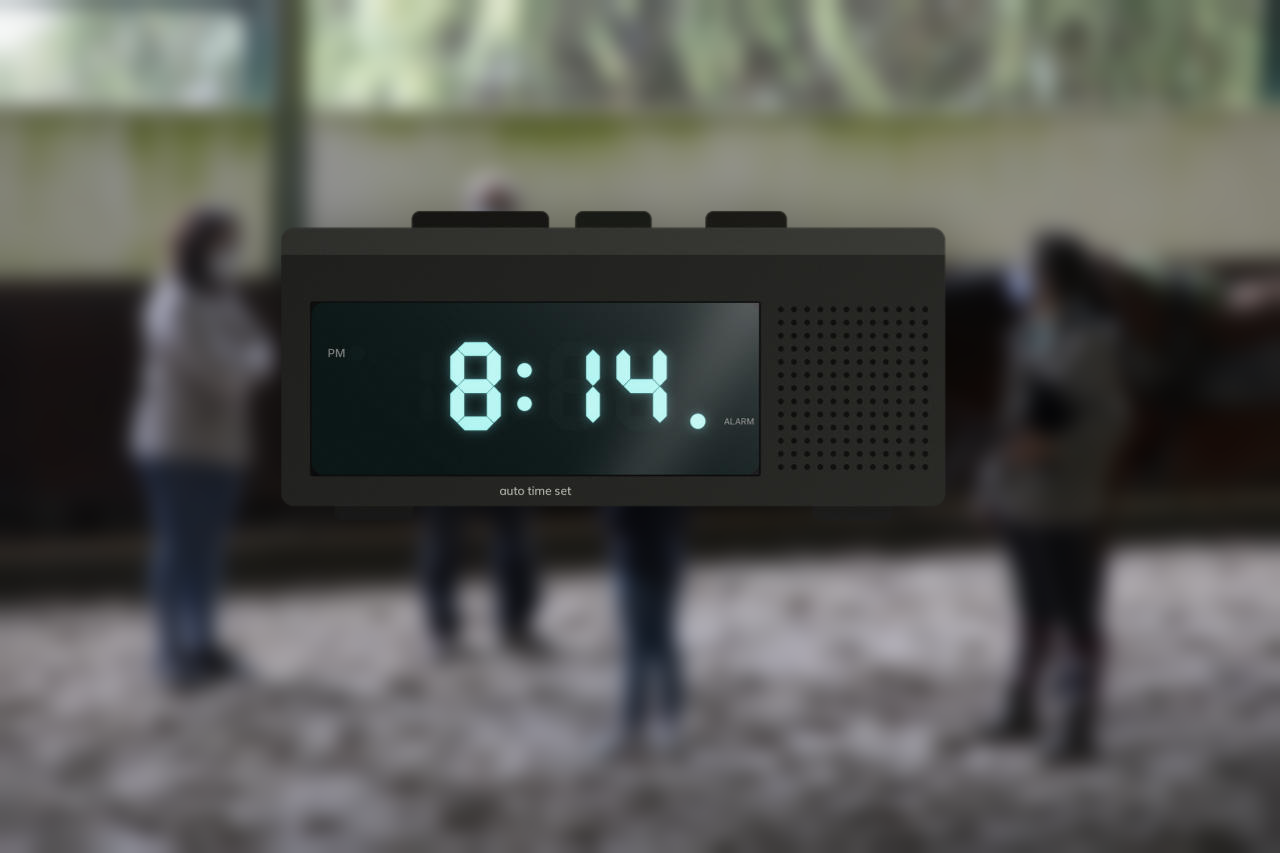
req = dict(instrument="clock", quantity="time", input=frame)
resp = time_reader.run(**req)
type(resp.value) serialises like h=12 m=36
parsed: h=8 m=14
